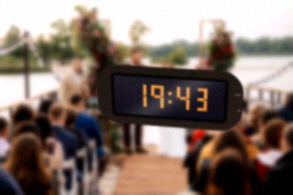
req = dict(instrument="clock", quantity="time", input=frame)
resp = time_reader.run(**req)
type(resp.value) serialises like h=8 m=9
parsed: h=19 m=43
